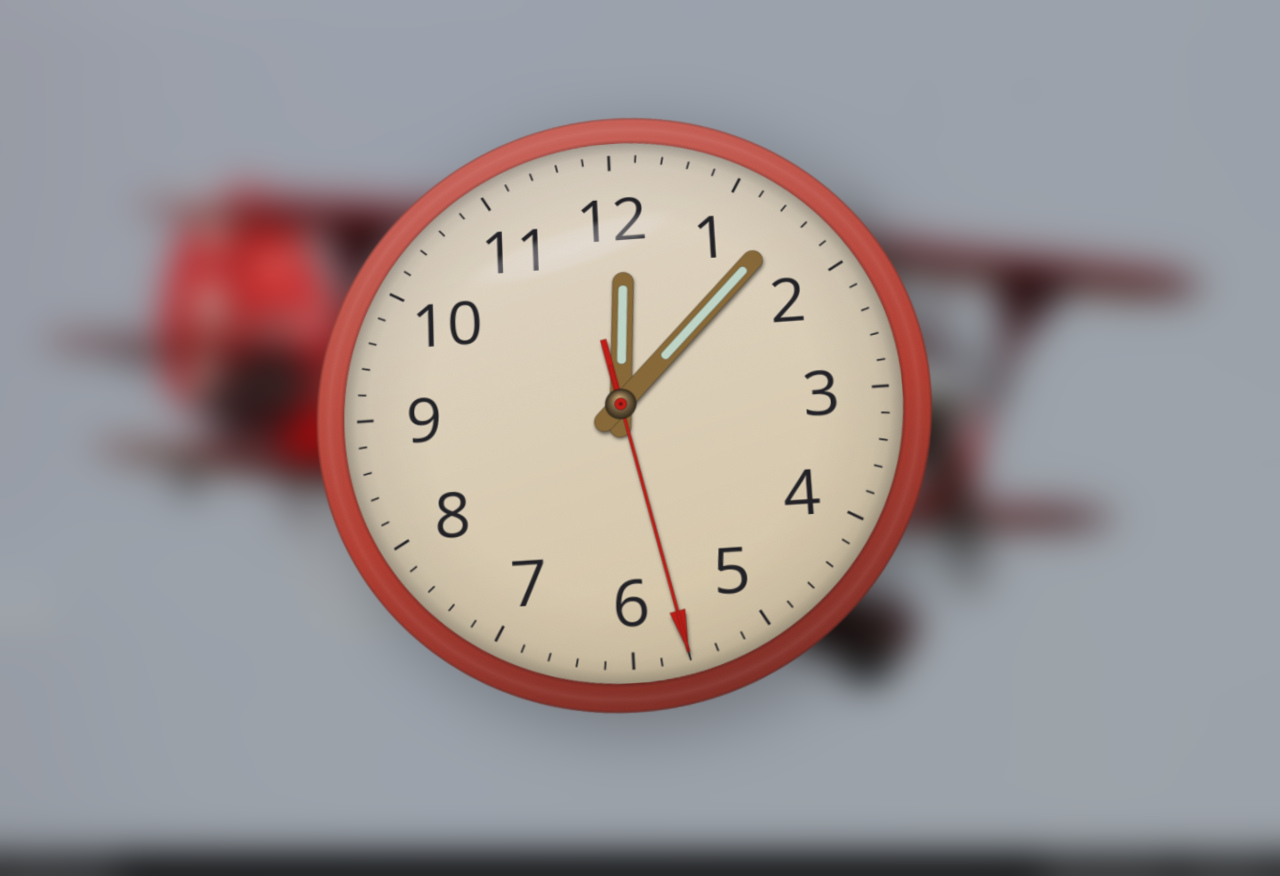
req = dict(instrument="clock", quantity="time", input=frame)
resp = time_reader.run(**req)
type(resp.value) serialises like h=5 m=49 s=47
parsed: h=12 m=7 s=28
